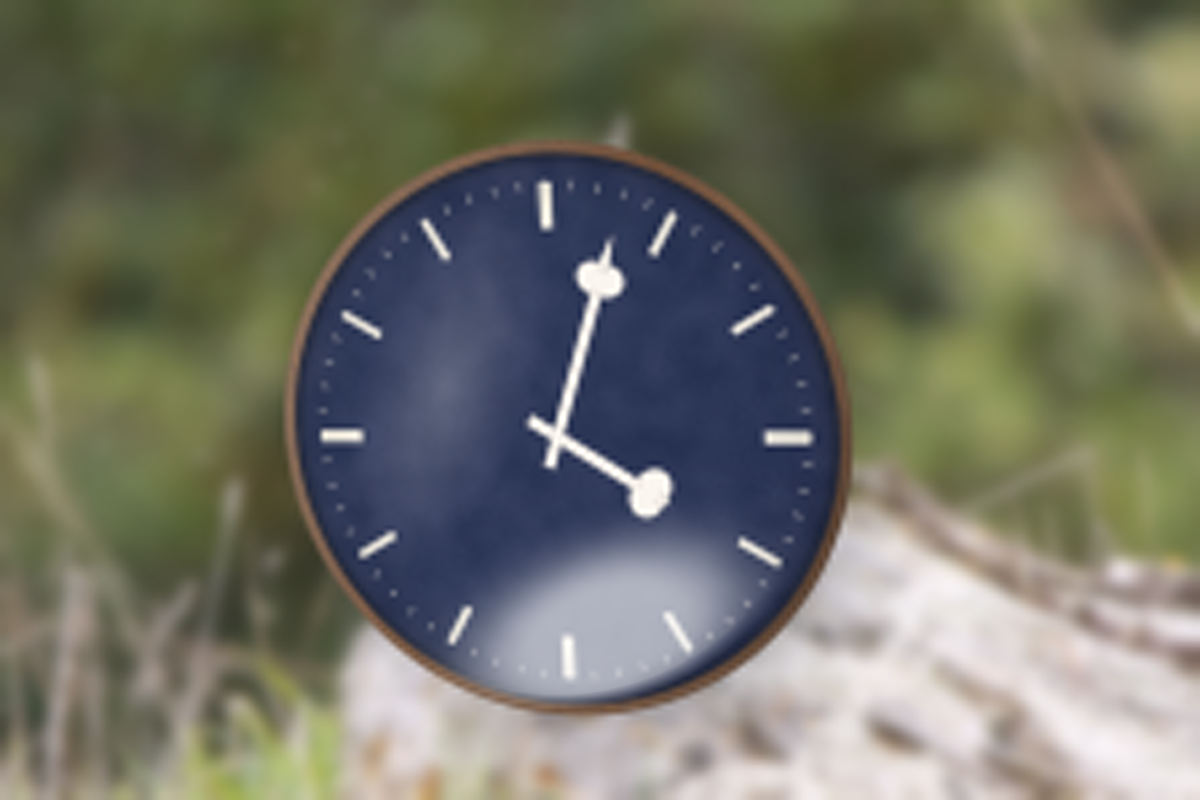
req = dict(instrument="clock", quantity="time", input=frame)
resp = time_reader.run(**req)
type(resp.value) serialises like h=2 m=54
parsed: h=4 m=3
